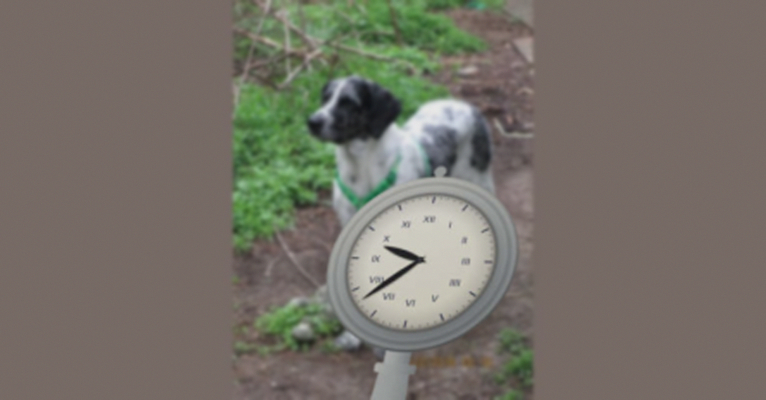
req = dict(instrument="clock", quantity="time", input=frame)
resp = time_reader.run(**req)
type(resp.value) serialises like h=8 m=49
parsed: h=9 m=38
